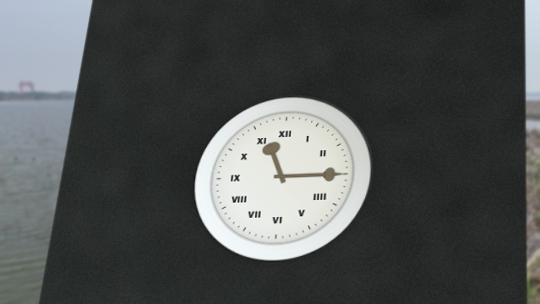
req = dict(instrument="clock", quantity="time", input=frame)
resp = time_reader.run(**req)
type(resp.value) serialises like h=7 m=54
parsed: h=11 m=15
